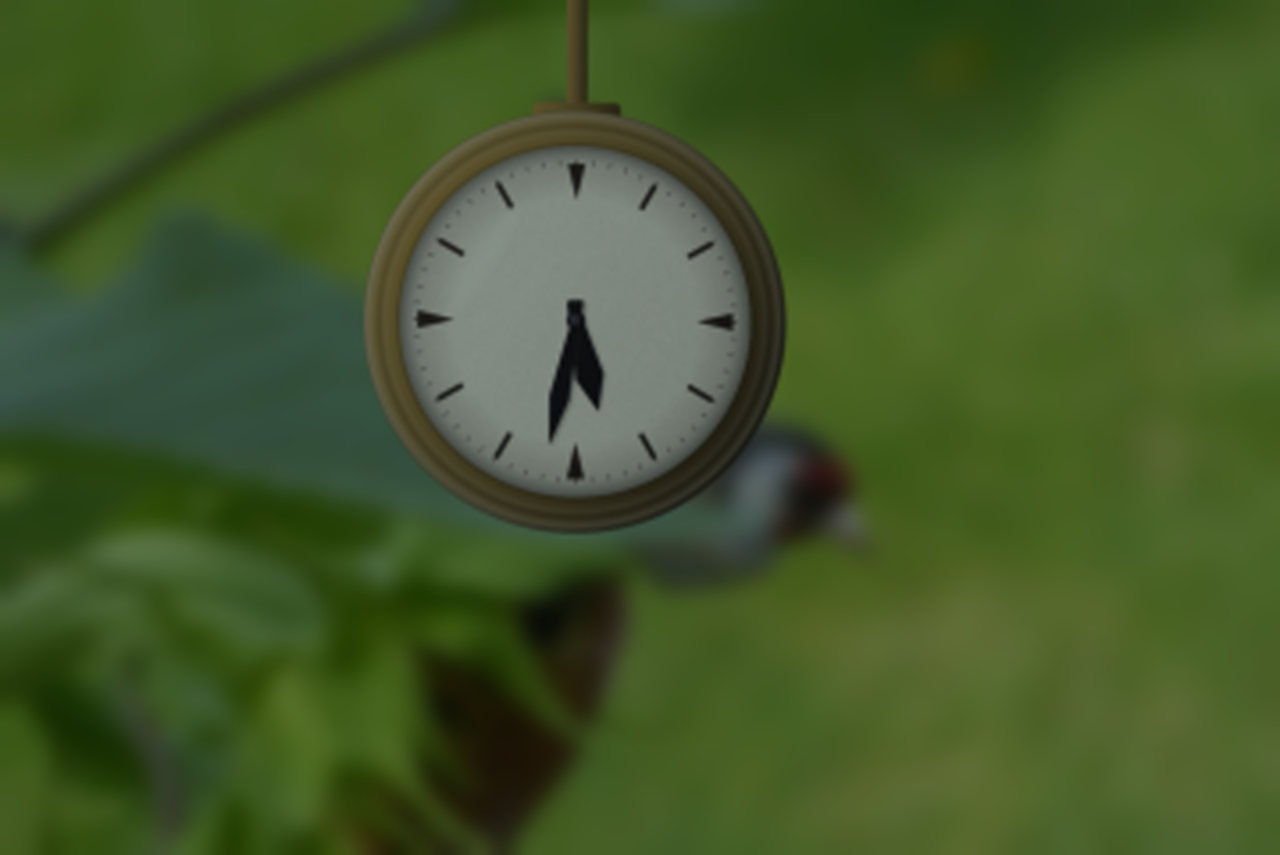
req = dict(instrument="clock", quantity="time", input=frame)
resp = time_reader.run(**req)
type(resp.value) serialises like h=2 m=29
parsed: h=5 m=32
